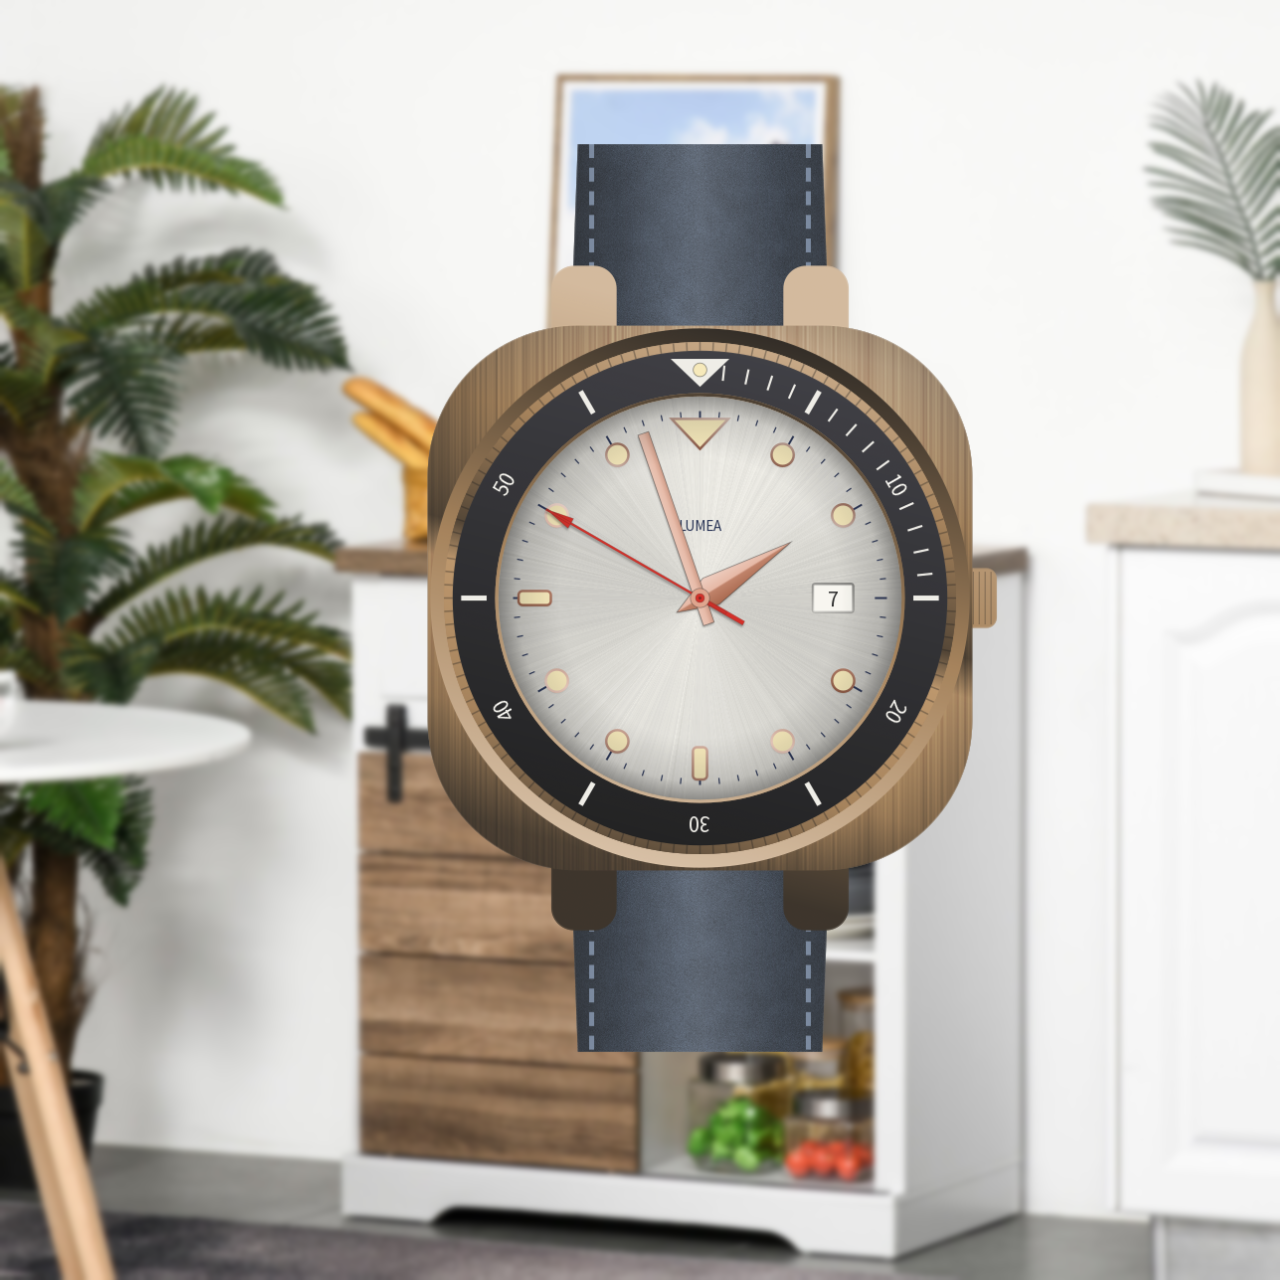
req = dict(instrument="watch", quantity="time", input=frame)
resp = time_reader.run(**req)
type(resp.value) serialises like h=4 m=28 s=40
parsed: h=1 m=56 s=50
